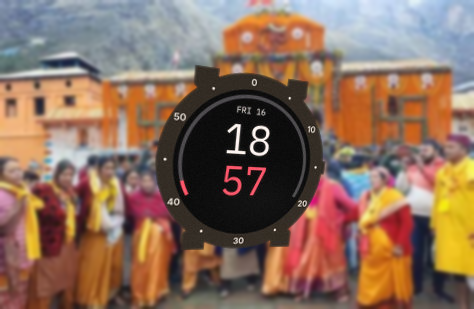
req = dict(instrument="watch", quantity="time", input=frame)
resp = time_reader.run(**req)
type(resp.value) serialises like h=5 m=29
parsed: h=18 m=57
